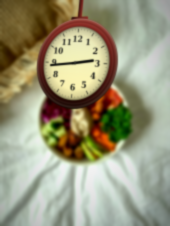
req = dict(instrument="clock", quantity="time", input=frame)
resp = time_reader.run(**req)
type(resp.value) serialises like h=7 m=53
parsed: h=2 m=44
